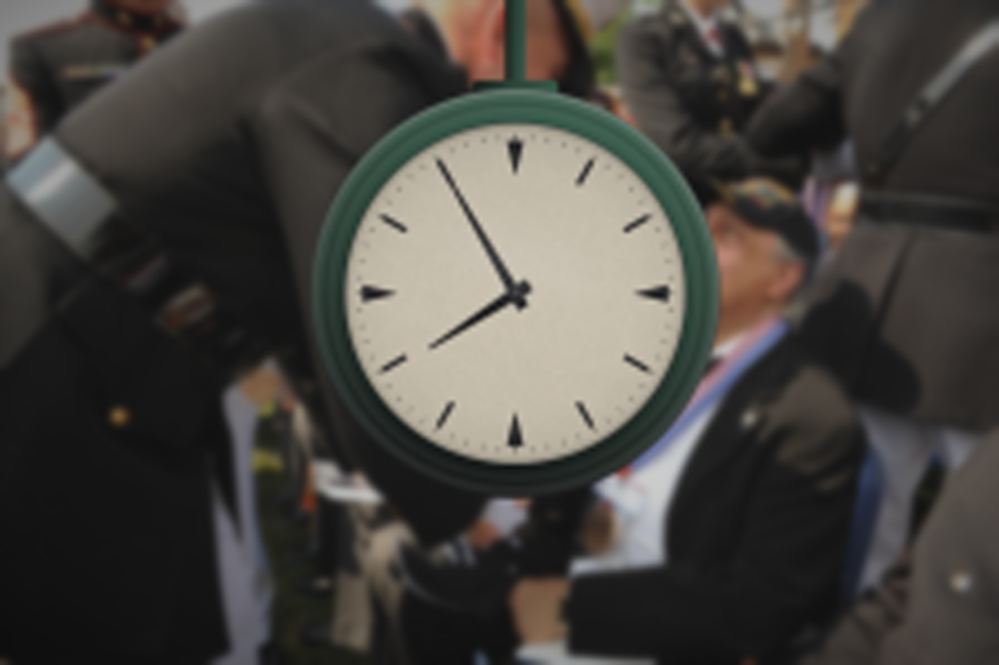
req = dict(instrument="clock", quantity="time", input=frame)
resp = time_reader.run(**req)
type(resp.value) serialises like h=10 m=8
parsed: h=7 m=55
